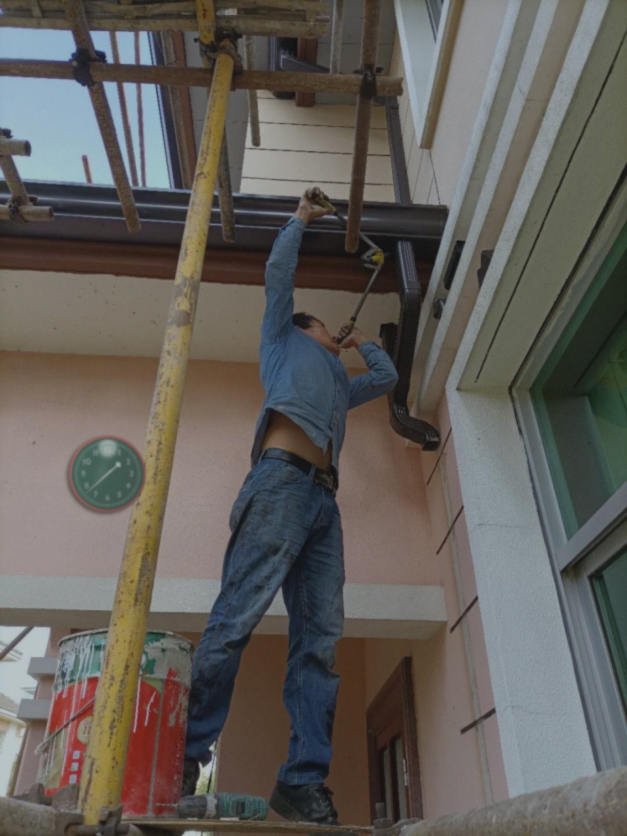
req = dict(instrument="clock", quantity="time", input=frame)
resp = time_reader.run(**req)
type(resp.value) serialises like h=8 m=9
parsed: h=1 m=38
